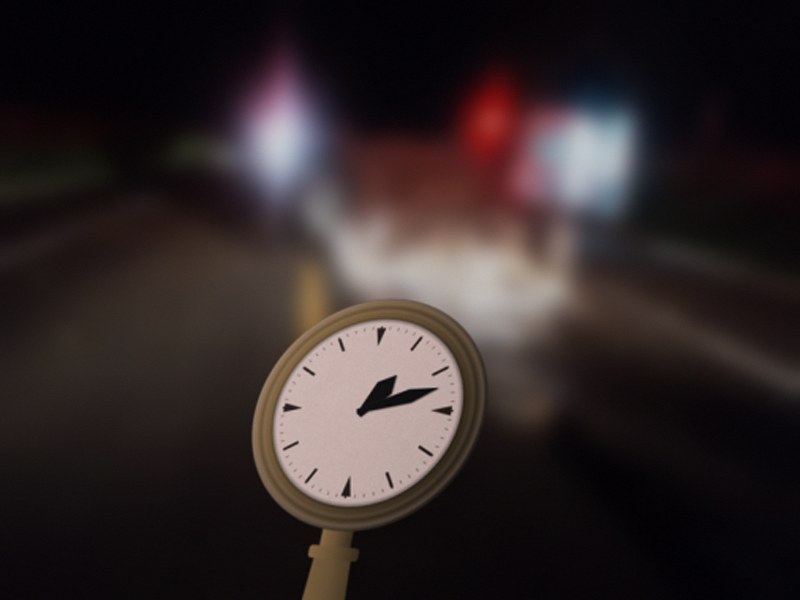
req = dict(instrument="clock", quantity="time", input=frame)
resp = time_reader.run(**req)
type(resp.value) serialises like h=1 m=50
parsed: h=1 m=12
